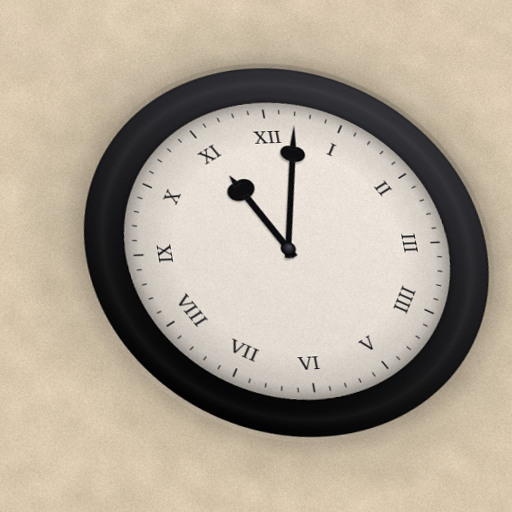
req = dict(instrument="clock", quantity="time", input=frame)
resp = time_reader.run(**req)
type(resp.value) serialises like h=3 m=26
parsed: h=11 m=2
